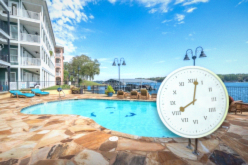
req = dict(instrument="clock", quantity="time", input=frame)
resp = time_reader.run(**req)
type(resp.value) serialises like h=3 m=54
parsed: h=8 m=2
